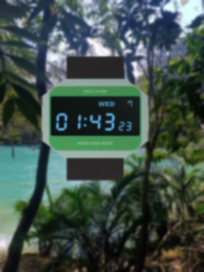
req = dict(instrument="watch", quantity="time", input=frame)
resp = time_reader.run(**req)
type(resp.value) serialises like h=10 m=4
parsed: h=1 m=43
